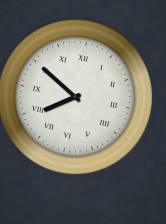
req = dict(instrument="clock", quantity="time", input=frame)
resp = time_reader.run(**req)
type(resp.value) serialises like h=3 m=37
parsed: h=7 m=50
